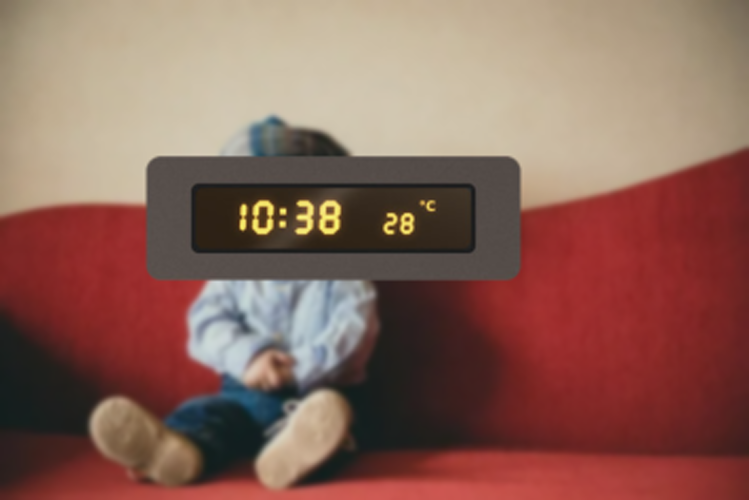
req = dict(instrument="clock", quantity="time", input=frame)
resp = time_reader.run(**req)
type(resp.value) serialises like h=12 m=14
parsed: h=10 m=38
